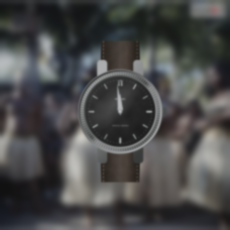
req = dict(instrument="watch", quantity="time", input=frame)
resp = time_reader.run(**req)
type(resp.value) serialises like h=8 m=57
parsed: h=11 m=59
